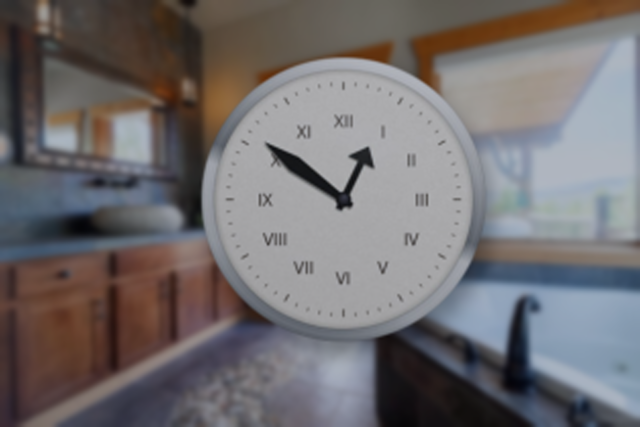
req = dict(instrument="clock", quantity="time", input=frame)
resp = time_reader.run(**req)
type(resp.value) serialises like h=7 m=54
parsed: h=12 m=51
